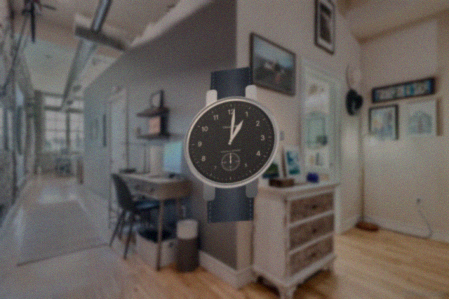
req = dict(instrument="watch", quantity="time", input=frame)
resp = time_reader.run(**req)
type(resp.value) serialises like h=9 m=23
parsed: h=1 m=1
